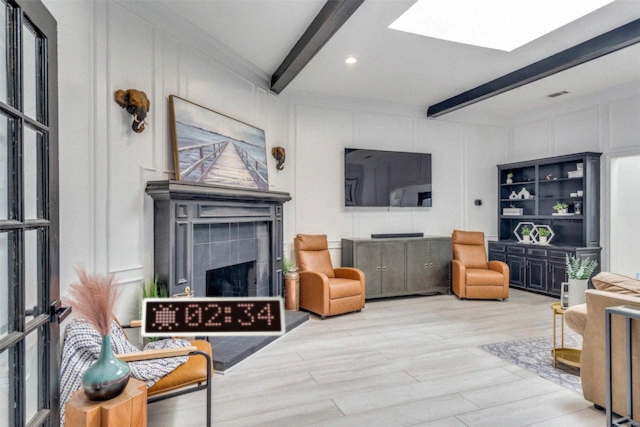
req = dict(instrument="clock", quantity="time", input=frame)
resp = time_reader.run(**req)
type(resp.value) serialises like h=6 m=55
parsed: h=2 m=34
